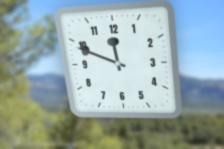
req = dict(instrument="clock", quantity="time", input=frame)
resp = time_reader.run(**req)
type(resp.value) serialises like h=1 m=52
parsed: h=11 m=49
